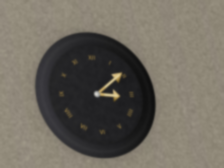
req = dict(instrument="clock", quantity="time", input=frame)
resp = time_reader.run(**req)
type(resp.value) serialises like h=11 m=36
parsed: h=3 m=9
